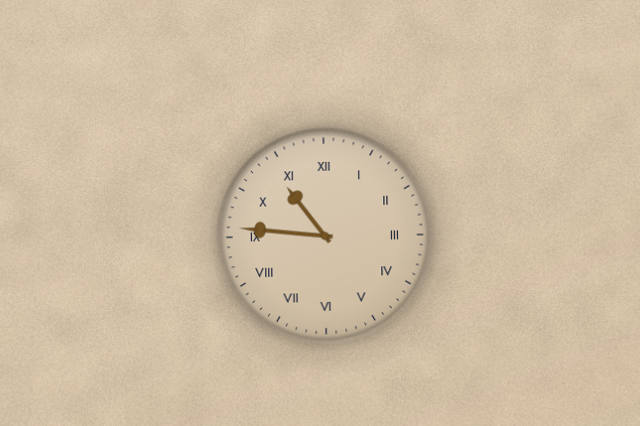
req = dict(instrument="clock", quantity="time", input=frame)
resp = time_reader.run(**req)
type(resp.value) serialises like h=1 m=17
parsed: h=10 m=46
